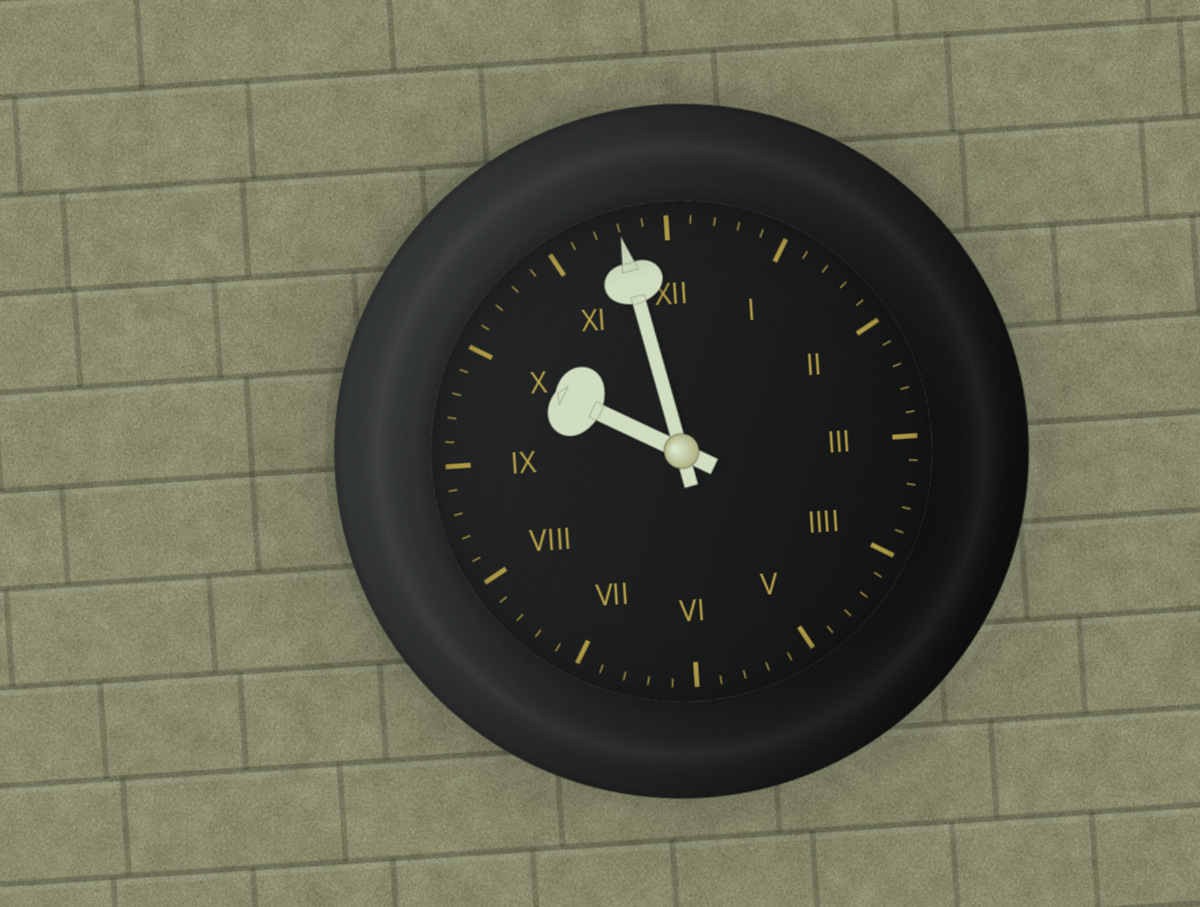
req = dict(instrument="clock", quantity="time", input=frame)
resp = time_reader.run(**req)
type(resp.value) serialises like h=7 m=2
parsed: h=9 m=58
